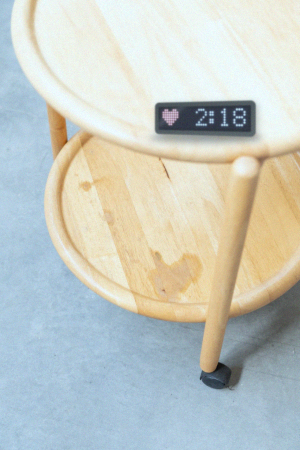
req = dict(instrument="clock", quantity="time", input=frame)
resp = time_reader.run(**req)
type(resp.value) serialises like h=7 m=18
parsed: h=2 m=18
